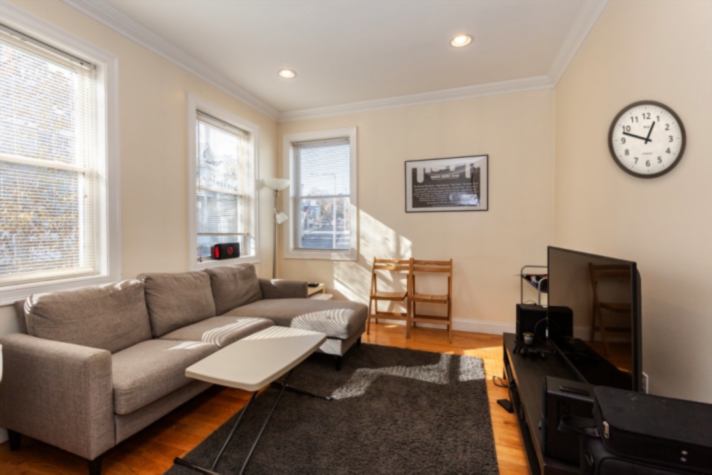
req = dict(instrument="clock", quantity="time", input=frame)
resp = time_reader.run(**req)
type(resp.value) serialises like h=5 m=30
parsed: h=12 m=48
